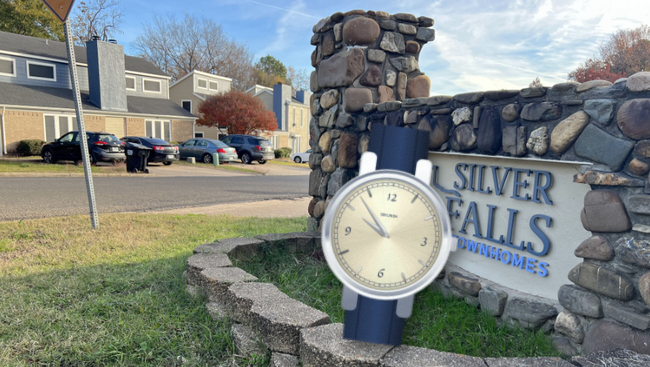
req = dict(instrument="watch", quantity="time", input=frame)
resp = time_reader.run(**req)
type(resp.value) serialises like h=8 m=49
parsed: h=9 m=53
